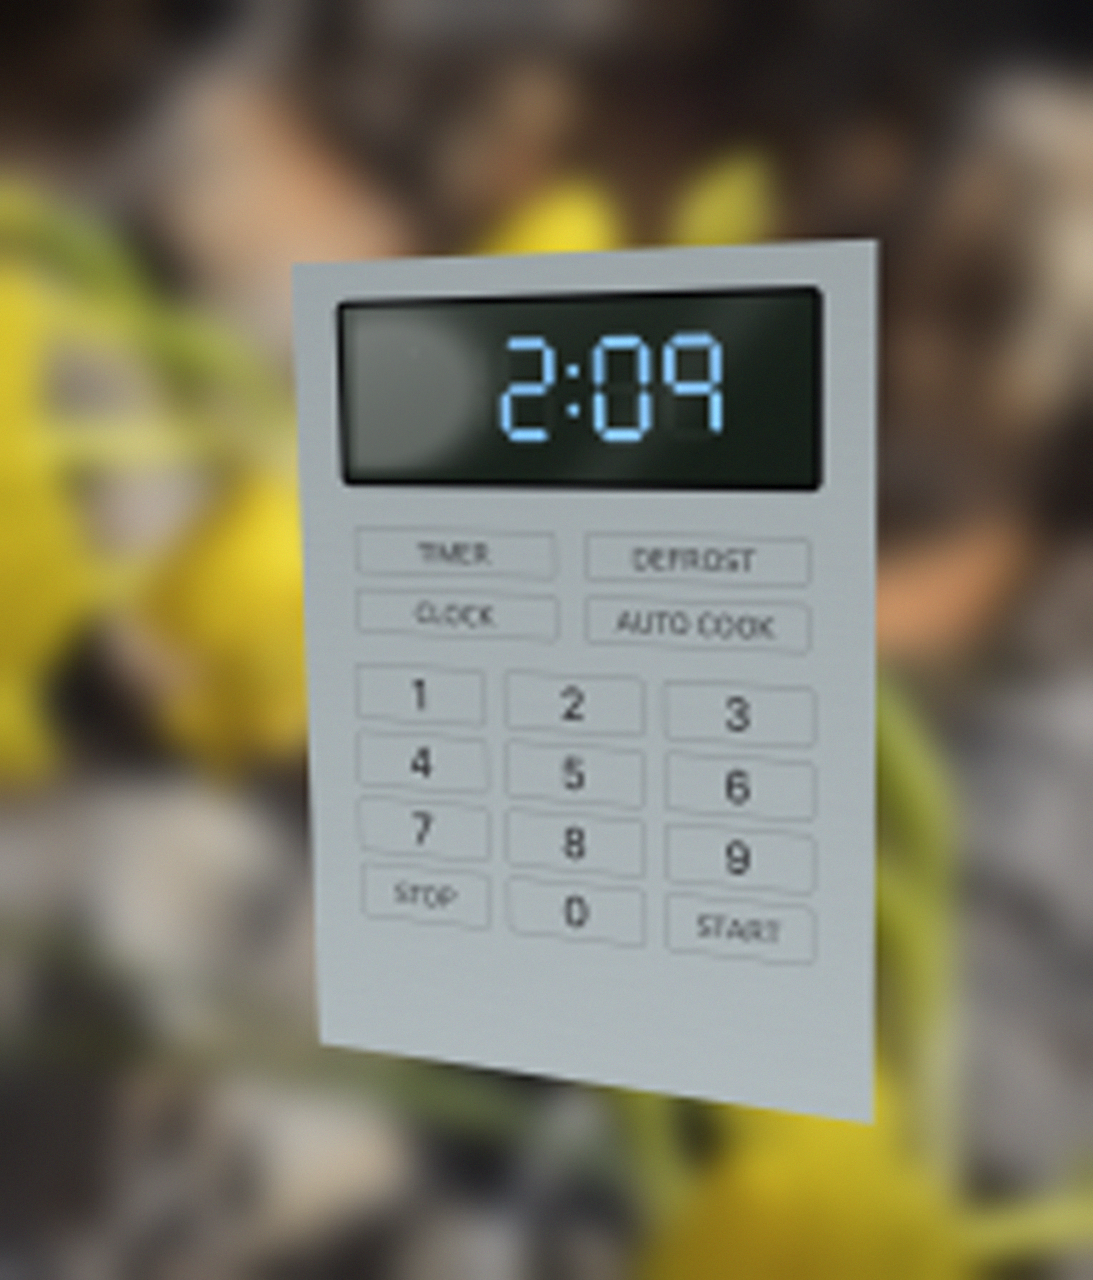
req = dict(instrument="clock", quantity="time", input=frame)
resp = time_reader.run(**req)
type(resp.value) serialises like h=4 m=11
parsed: h=2 m=9
